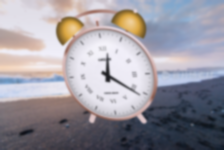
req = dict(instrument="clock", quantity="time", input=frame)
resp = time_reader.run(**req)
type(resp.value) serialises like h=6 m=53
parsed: h=12 m=21
